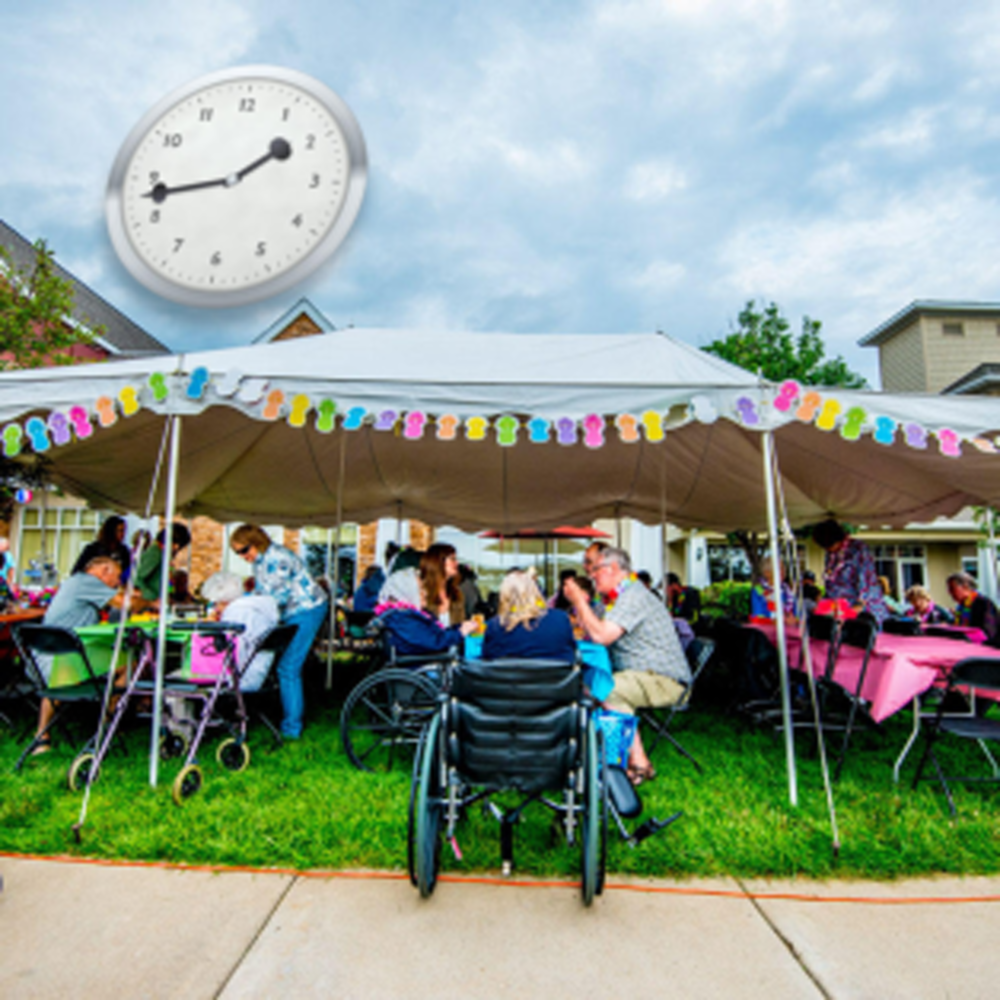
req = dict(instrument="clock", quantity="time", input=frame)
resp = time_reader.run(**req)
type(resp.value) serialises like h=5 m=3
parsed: h=1 m=43
